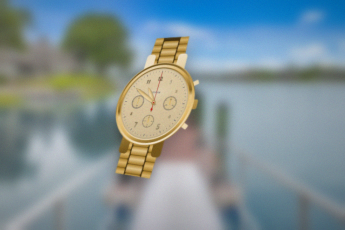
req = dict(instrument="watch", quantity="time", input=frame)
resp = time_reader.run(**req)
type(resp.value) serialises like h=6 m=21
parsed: h=10 m=50
